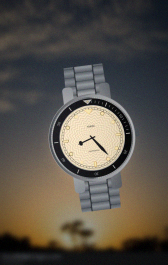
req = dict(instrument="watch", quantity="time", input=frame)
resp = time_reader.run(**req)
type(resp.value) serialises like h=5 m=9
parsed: h=8 m=24
